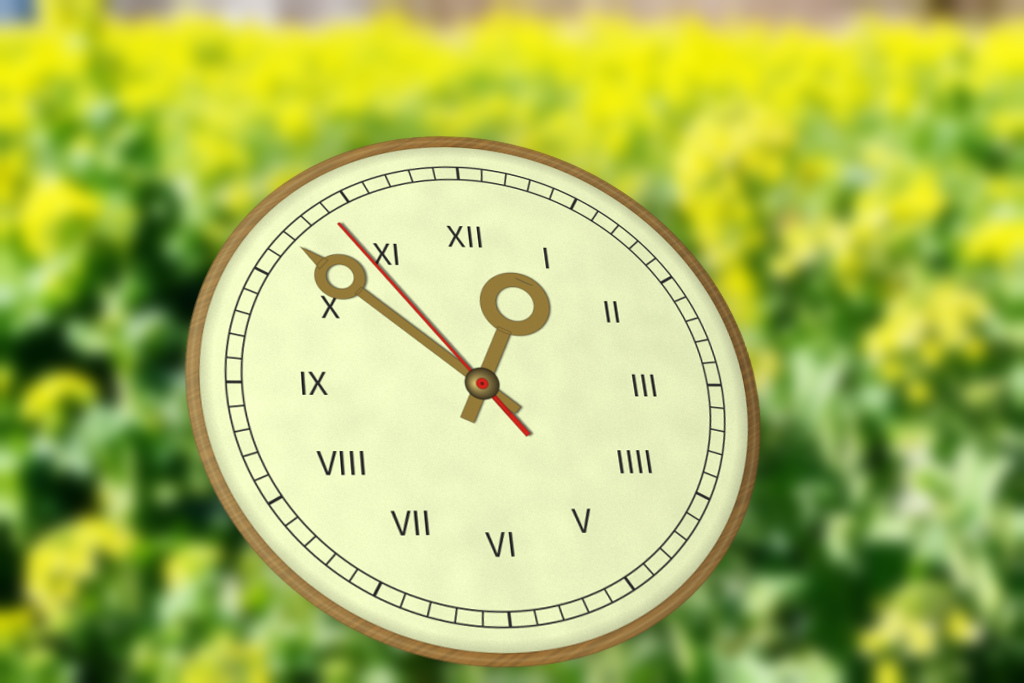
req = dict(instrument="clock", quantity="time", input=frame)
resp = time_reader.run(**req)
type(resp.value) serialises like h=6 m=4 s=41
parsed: h=12 m=51 s=54
